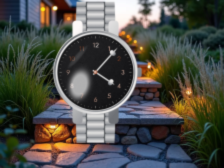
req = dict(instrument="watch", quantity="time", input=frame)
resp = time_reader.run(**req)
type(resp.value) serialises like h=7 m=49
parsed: h=4 m=7
